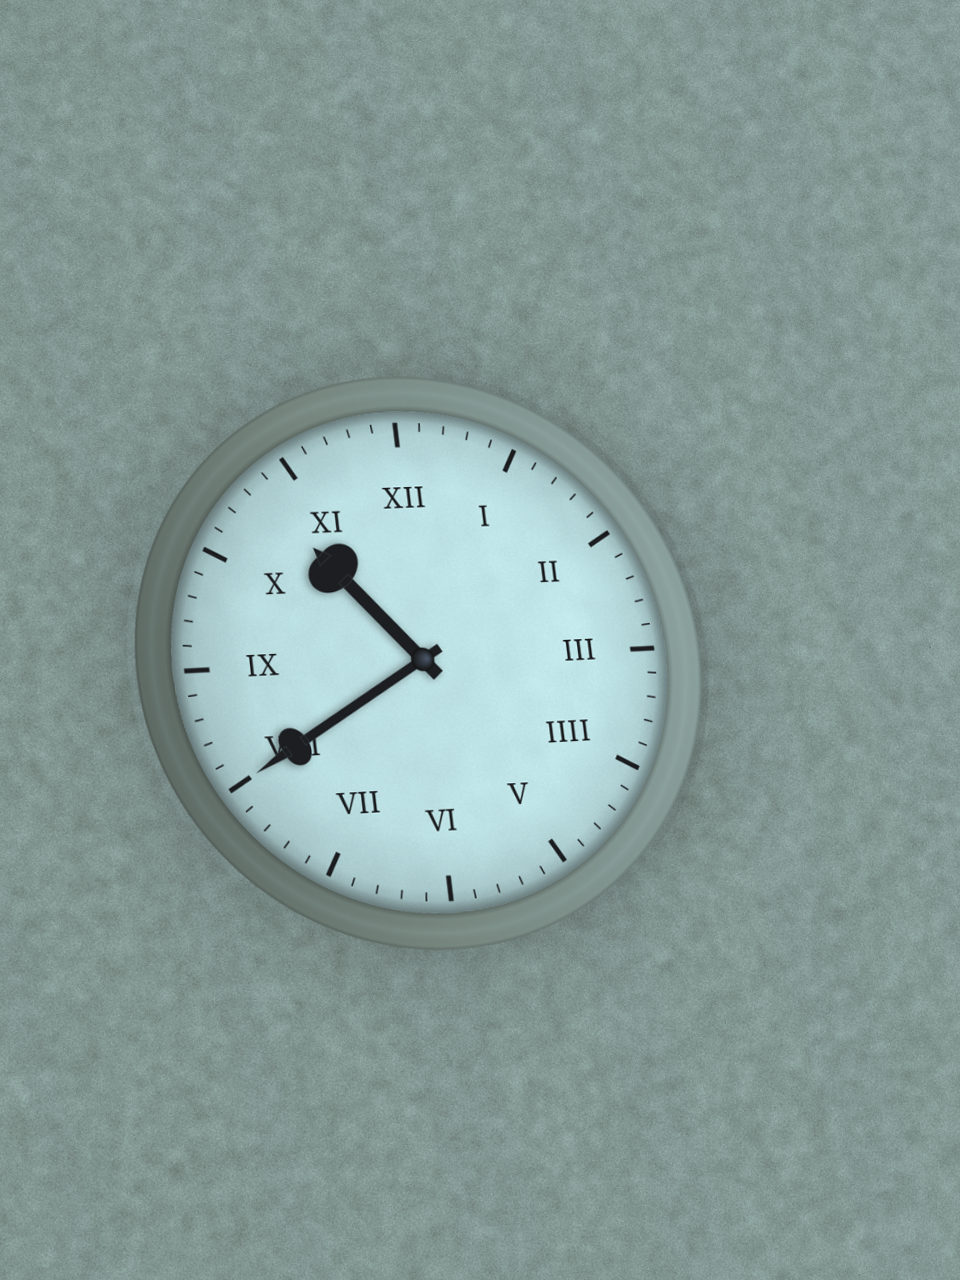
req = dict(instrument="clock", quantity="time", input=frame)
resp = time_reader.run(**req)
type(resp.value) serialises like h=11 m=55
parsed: h=10 m=40
